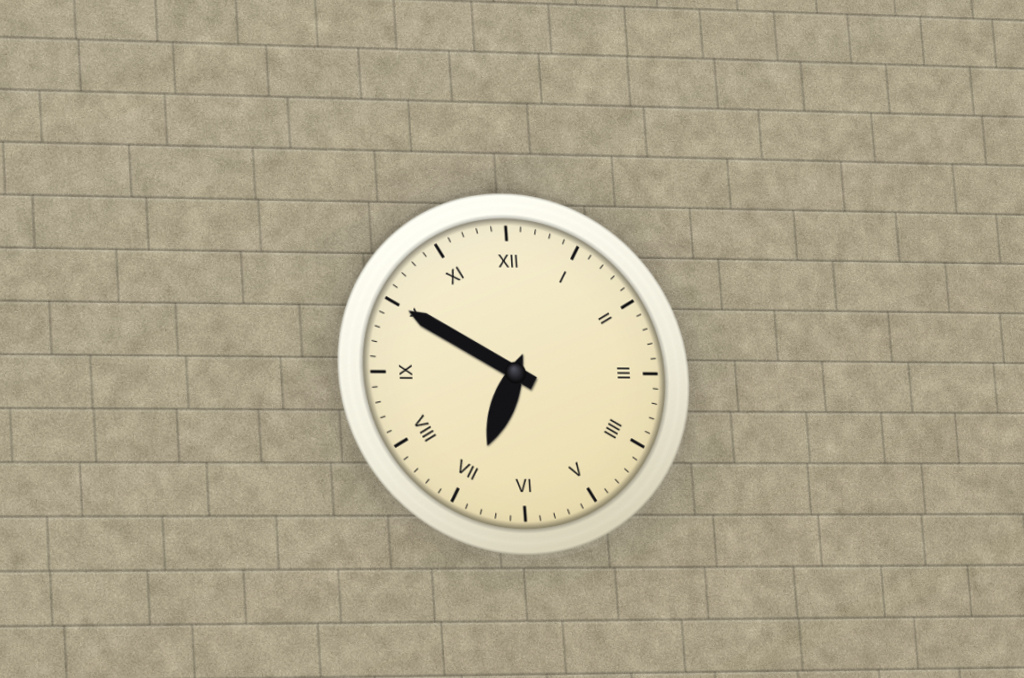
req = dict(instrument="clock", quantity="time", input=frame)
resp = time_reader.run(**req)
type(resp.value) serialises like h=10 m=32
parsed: h=6 m=50
